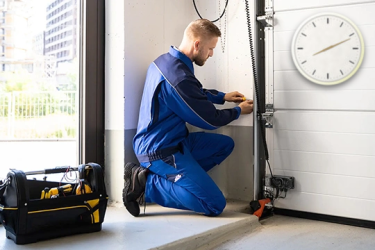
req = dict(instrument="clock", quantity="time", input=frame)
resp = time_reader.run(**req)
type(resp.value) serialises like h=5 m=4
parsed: h=8 m=11
